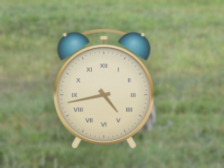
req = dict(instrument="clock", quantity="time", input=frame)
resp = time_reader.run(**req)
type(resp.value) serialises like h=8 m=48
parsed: h=4 m=43
